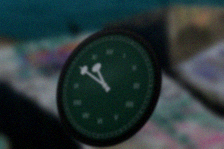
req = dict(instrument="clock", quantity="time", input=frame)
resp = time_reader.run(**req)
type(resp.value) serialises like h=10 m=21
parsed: h=10 m=50
